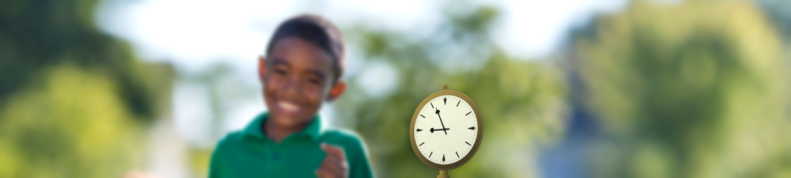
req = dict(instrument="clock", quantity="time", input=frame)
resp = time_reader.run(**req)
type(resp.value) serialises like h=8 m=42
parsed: h=8 m=56
